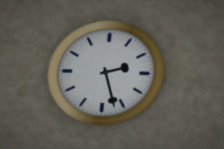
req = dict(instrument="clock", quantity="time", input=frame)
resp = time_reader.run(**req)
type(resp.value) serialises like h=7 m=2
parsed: h=2 m=27
